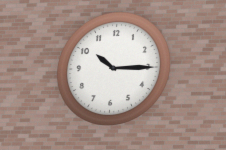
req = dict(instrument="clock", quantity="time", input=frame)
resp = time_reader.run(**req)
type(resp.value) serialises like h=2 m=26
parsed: h=10 m=15
